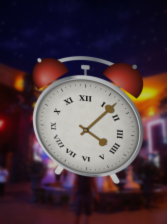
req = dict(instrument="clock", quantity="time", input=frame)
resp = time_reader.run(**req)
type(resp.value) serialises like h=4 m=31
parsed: h=4 m=7
